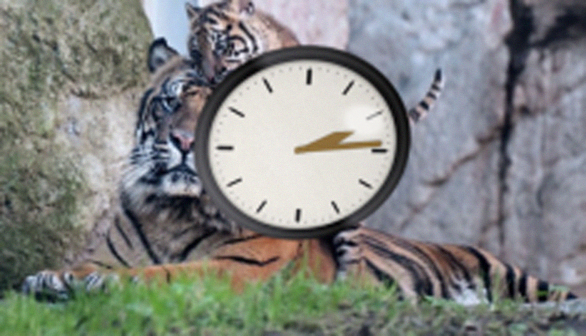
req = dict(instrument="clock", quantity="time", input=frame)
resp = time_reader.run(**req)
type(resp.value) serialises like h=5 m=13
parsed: h=2 m=14
